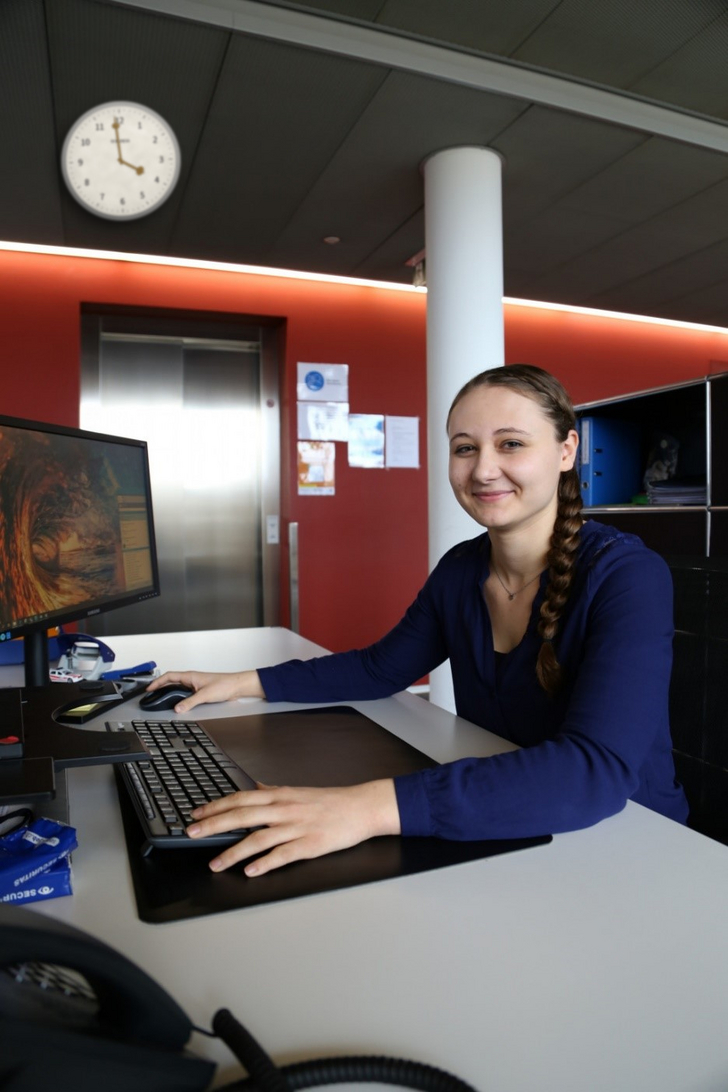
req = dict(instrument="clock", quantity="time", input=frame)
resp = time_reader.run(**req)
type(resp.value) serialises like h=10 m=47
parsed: h=3 m=59
